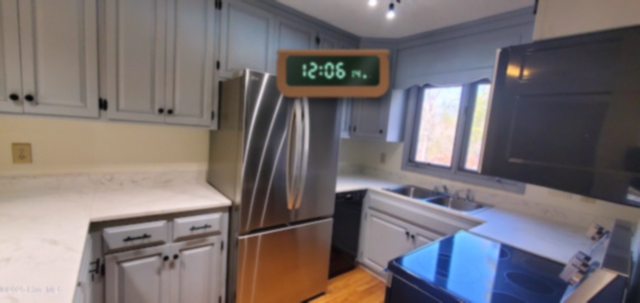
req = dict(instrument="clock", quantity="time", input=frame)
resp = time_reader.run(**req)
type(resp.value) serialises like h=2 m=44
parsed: h=12 m=6
